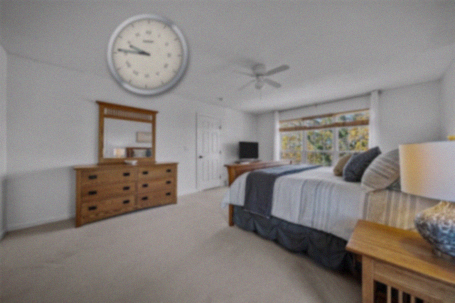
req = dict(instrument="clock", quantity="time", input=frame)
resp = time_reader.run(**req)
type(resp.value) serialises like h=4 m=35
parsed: h=9 m=46
